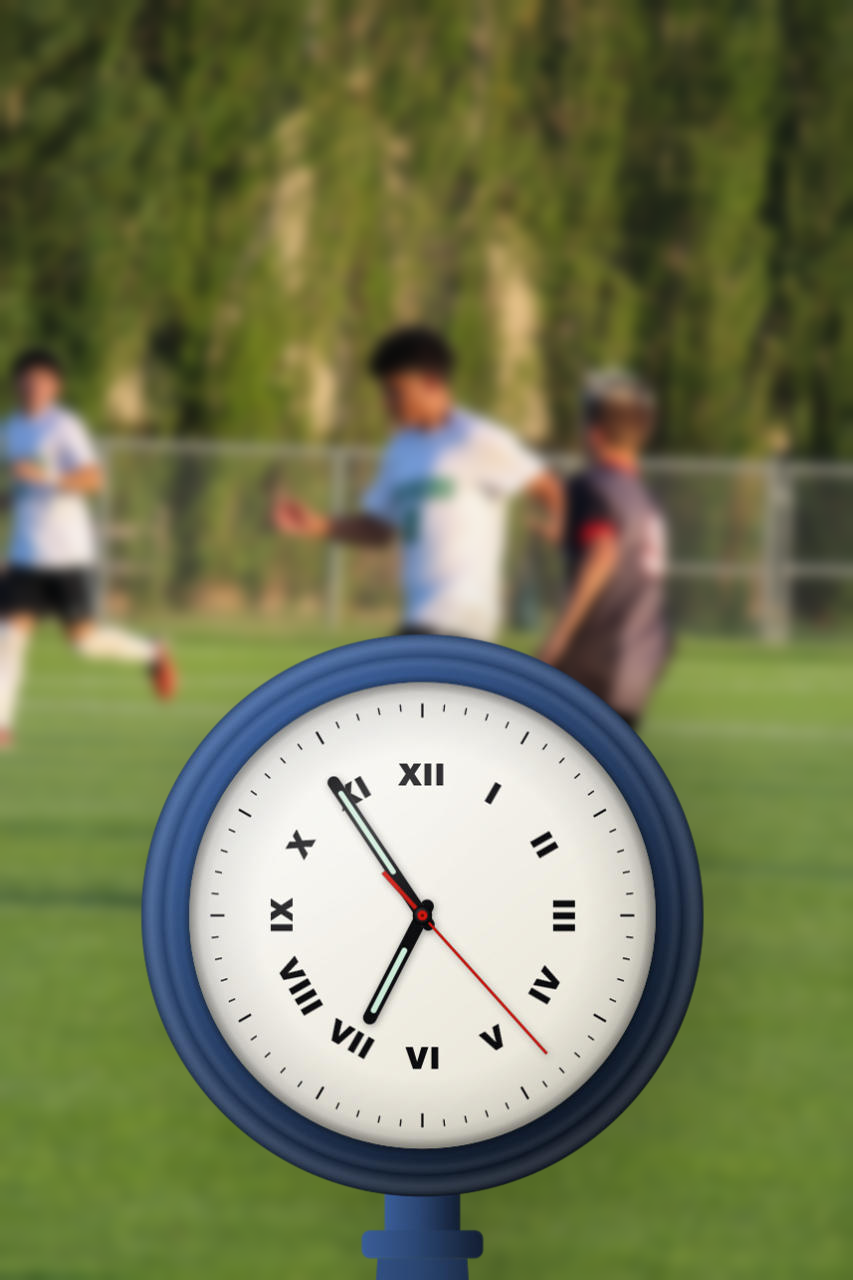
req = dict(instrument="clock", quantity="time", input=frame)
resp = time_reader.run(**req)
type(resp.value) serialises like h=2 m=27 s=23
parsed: h=6 m=54 s=23
